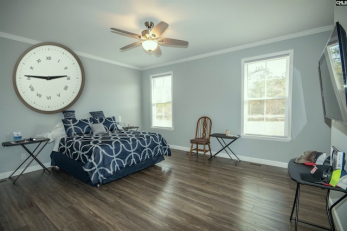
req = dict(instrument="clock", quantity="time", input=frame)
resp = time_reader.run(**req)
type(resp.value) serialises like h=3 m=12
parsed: h=2 m=46
